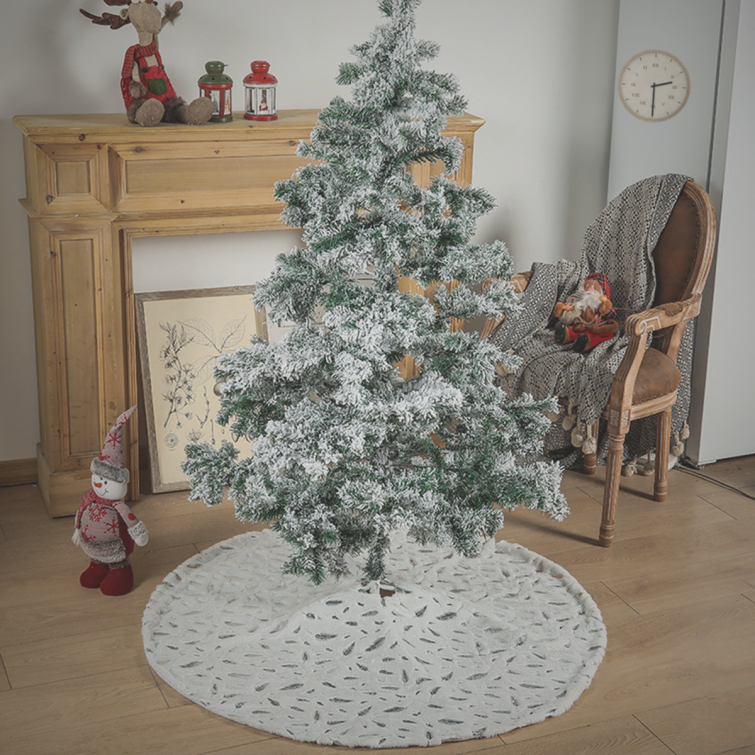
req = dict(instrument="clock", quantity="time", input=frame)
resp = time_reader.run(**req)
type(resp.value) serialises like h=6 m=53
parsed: h=2 m=30
